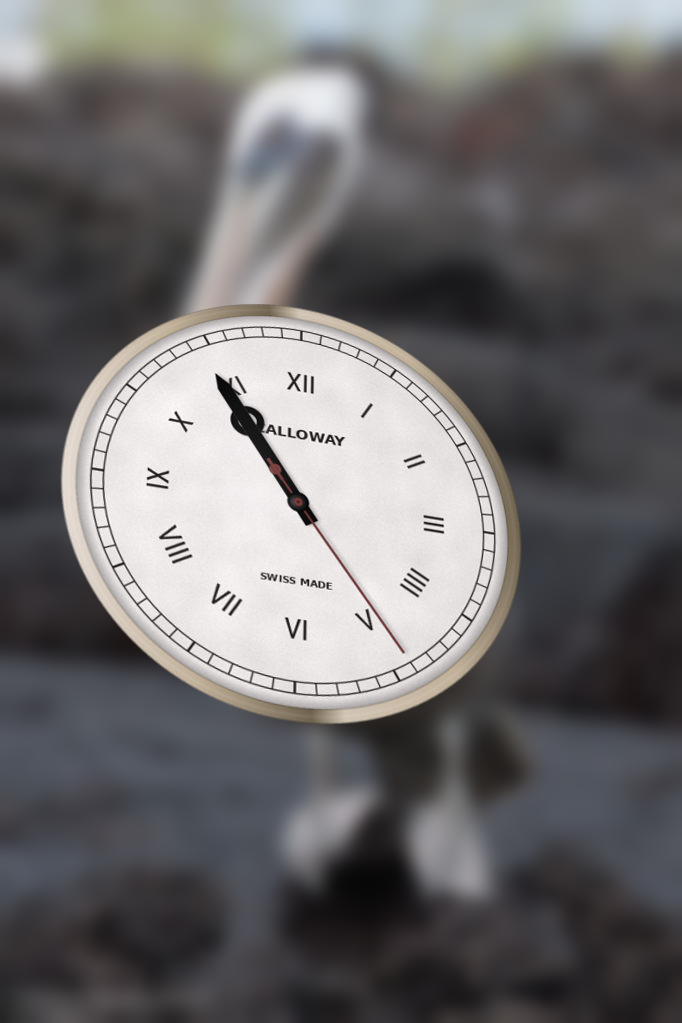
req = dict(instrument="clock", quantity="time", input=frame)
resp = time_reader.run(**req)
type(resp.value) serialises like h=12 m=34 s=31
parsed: h=10 m=54 s=24
